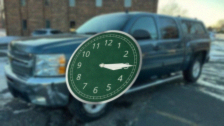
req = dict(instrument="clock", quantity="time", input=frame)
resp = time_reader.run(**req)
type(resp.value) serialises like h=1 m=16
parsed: h=3 m=15
